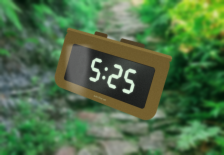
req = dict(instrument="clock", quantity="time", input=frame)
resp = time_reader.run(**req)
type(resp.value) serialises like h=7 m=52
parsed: h=5 m=25
